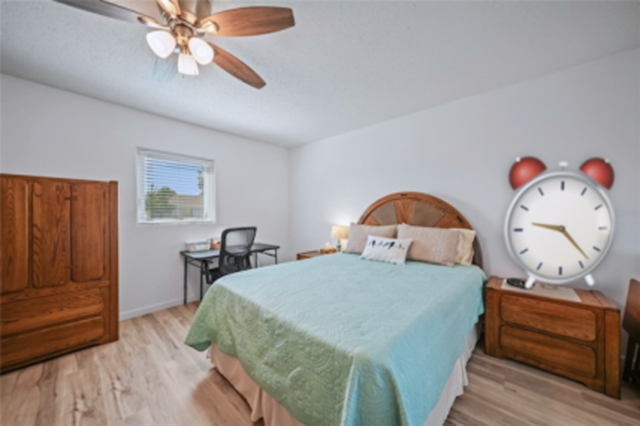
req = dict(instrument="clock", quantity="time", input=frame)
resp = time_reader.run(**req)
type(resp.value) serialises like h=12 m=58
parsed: h=9 m=23
